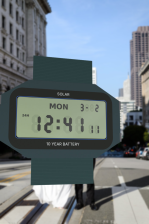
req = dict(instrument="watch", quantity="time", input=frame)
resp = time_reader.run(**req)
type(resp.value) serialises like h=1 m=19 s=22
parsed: h=12 m=41 s=11
